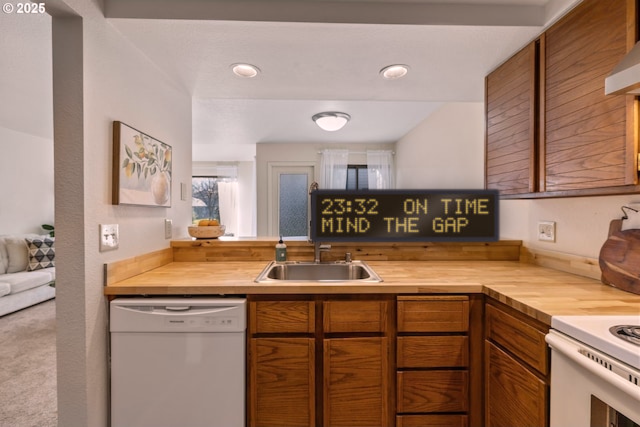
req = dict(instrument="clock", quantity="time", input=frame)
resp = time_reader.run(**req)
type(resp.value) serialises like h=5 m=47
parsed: h=23 m=32
